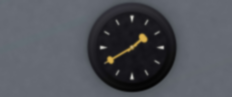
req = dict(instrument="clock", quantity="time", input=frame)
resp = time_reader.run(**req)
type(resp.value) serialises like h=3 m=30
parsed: h=1 m=40
